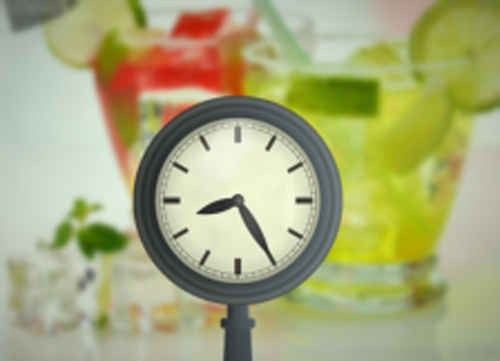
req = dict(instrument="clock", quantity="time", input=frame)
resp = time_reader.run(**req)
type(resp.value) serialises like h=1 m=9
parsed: h=8 m=25
